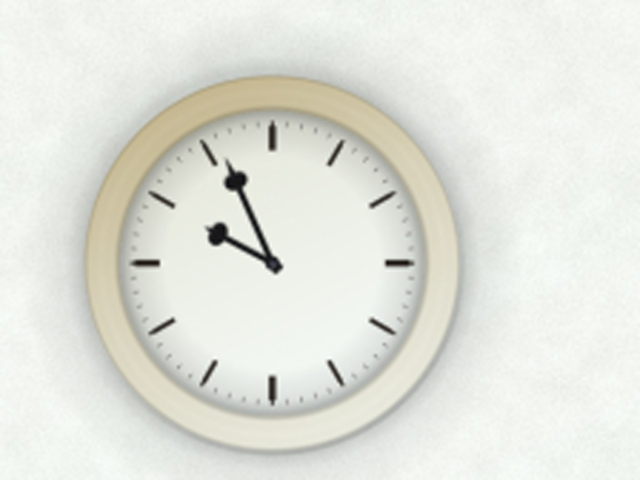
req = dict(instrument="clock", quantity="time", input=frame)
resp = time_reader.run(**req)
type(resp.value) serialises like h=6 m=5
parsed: h=9 m=56
